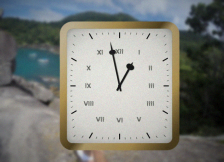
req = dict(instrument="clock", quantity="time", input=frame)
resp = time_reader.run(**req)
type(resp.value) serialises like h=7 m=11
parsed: h=12 m=58
